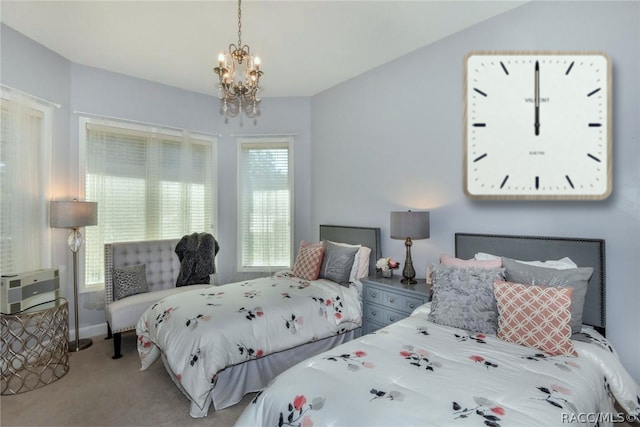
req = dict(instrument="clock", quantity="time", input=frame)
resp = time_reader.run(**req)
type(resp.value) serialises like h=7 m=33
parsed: h=12 m=0
